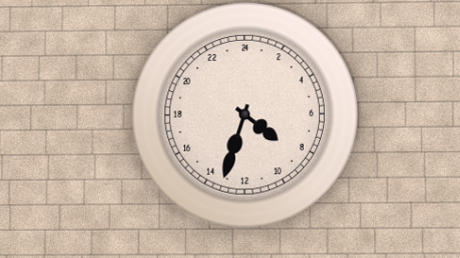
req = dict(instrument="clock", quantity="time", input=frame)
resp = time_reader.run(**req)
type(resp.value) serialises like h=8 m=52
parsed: h=8 m=33
